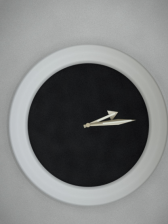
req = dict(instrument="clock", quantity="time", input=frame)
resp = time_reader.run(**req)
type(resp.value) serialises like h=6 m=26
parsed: h=2 m=14
